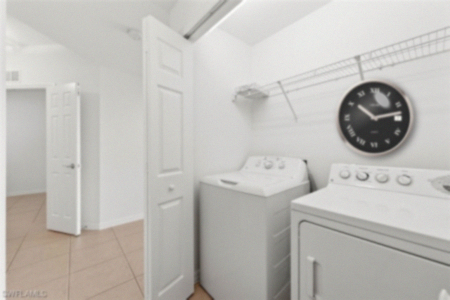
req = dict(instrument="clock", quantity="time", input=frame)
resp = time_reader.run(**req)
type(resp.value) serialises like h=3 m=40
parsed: h=10 m=13
